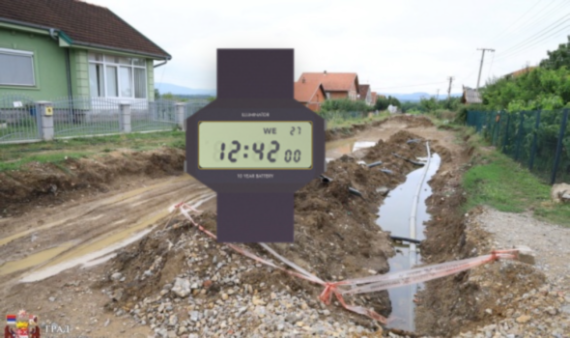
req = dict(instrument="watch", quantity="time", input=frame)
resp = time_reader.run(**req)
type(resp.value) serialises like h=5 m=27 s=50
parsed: h=12 m=42 s=0
